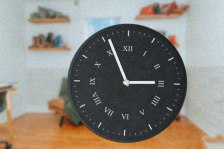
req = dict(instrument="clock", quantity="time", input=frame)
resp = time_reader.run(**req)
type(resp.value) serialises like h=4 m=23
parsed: h=2 m=56
